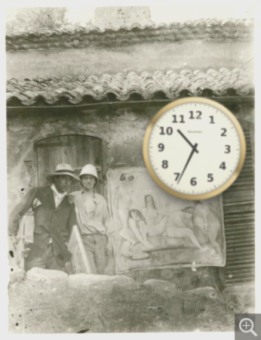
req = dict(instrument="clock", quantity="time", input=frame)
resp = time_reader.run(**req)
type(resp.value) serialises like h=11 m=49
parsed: h=10 m=34
